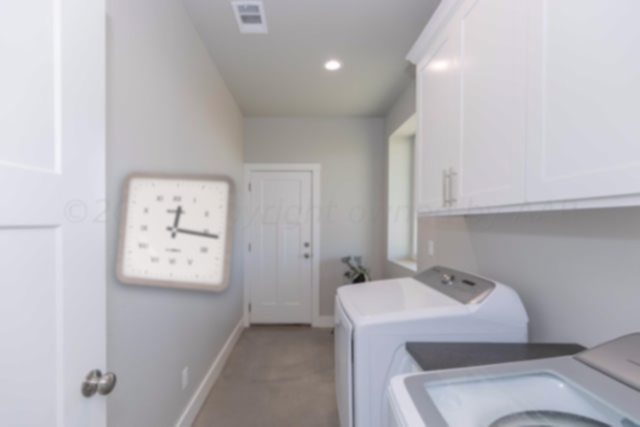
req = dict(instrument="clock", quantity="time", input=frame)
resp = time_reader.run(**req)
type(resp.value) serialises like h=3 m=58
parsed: h=12 m=16
